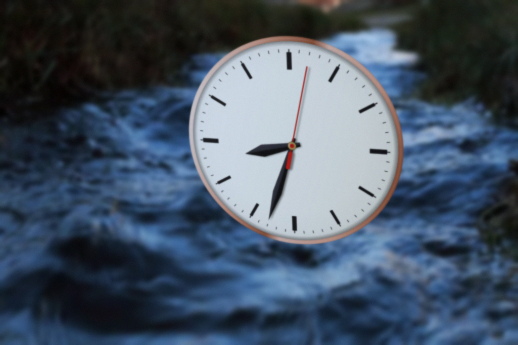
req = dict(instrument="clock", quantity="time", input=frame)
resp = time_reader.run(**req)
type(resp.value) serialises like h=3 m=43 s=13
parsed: h=8 m=33 s=2
